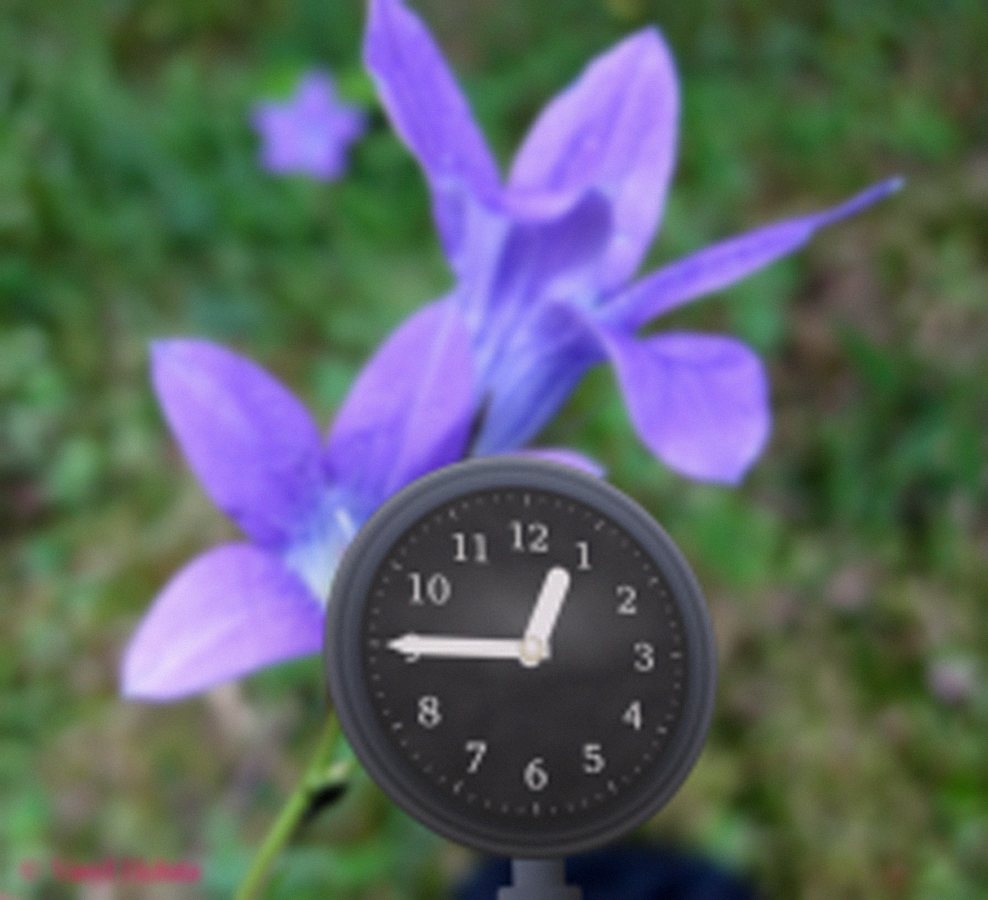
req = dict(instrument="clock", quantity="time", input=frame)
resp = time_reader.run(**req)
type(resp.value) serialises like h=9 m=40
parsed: h=12 m=45
